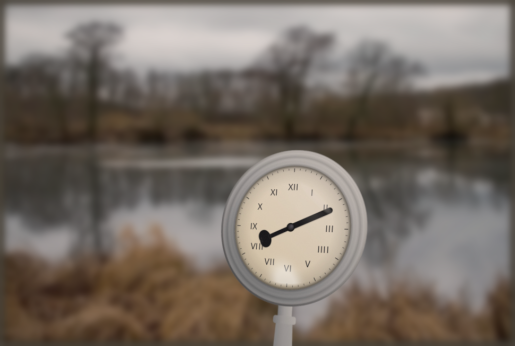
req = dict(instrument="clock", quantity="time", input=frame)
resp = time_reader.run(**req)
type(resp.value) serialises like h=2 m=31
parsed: h=8 m=11
